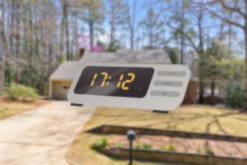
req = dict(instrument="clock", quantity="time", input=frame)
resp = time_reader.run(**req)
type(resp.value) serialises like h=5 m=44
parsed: h=17 m=12
